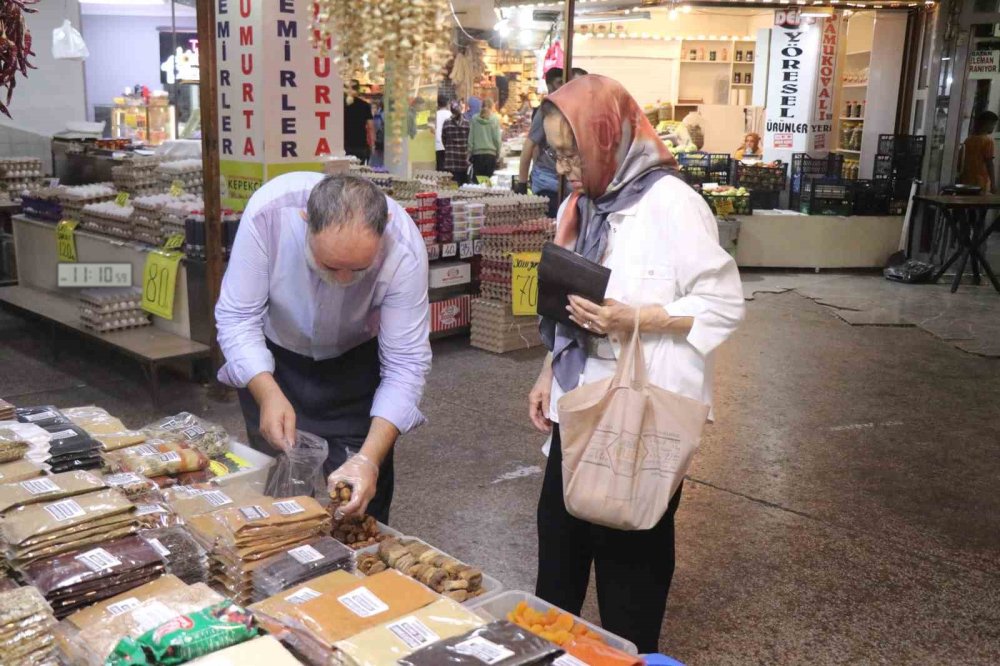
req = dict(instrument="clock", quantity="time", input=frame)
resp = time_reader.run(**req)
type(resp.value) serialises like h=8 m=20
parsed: h=11 m=10
